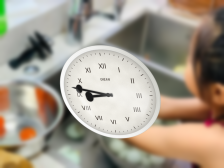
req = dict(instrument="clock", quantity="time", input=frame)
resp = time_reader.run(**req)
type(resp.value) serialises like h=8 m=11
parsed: h=8 m=47
